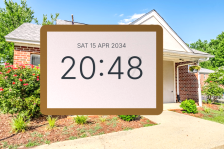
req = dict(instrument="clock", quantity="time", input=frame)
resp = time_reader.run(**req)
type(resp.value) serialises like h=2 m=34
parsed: h=20 m=48
